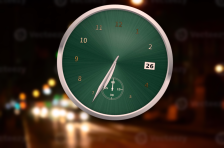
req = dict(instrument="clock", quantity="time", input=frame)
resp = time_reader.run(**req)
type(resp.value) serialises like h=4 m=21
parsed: h=6 m=34
